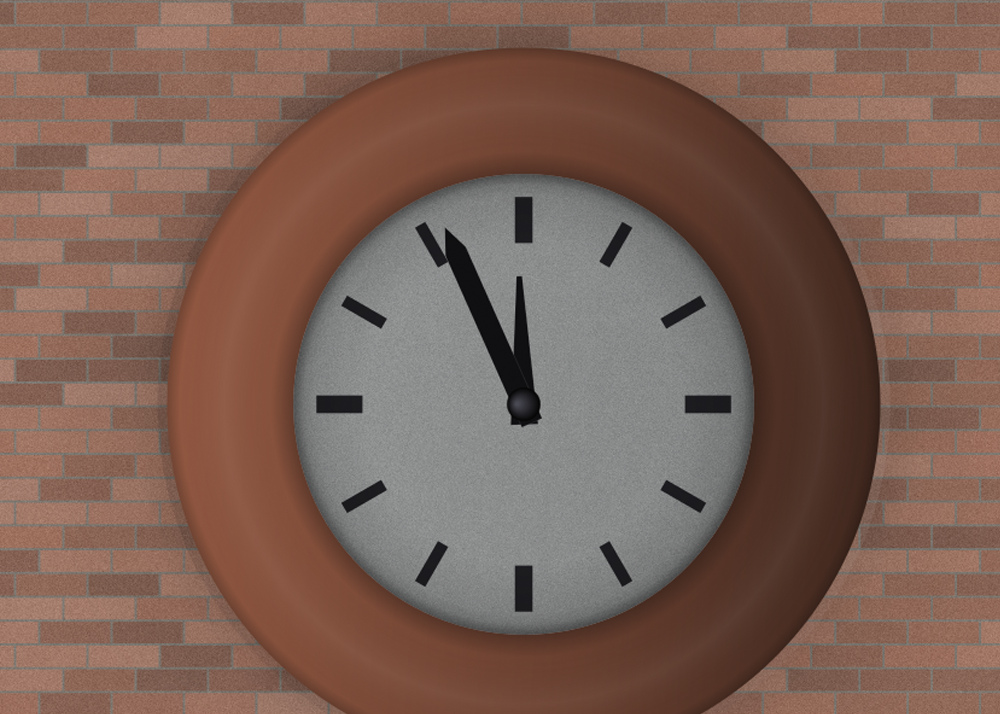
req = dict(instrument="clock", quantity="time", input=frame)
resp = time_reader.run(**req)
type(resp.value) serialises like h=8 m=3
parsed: h=11 m=56
